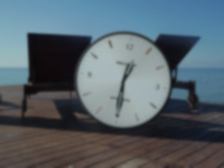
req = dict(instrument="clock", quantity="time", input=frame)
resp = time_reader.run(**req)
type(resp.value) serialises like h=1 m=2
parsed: h=12 m=30
